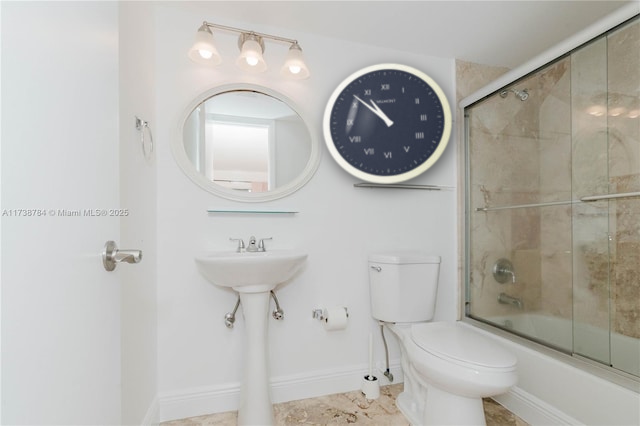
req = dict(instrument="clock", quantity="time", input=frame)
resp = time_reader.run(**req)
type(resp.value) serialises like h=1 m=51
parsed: h=10 m=52
